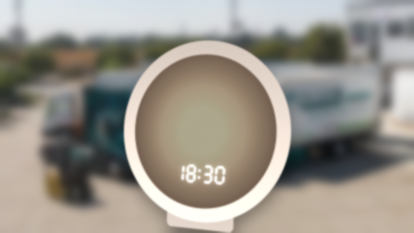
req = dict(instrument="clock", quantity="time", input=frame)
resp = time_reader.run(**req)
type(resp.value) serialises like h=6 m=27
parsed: h=18 m=30
